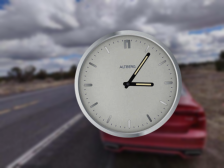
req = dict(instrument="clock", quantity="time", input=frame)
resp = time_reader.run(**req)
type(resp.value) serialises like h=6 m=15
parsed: h=3 m=6
